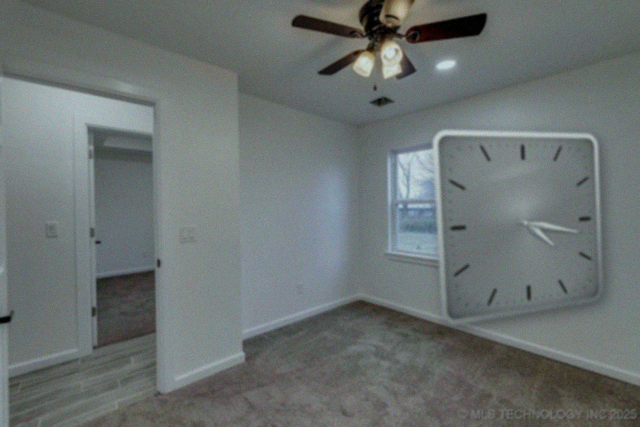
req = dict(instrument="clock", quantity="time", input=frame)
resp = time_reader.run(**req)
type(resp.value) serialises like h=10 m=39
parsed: h=4 m=17
